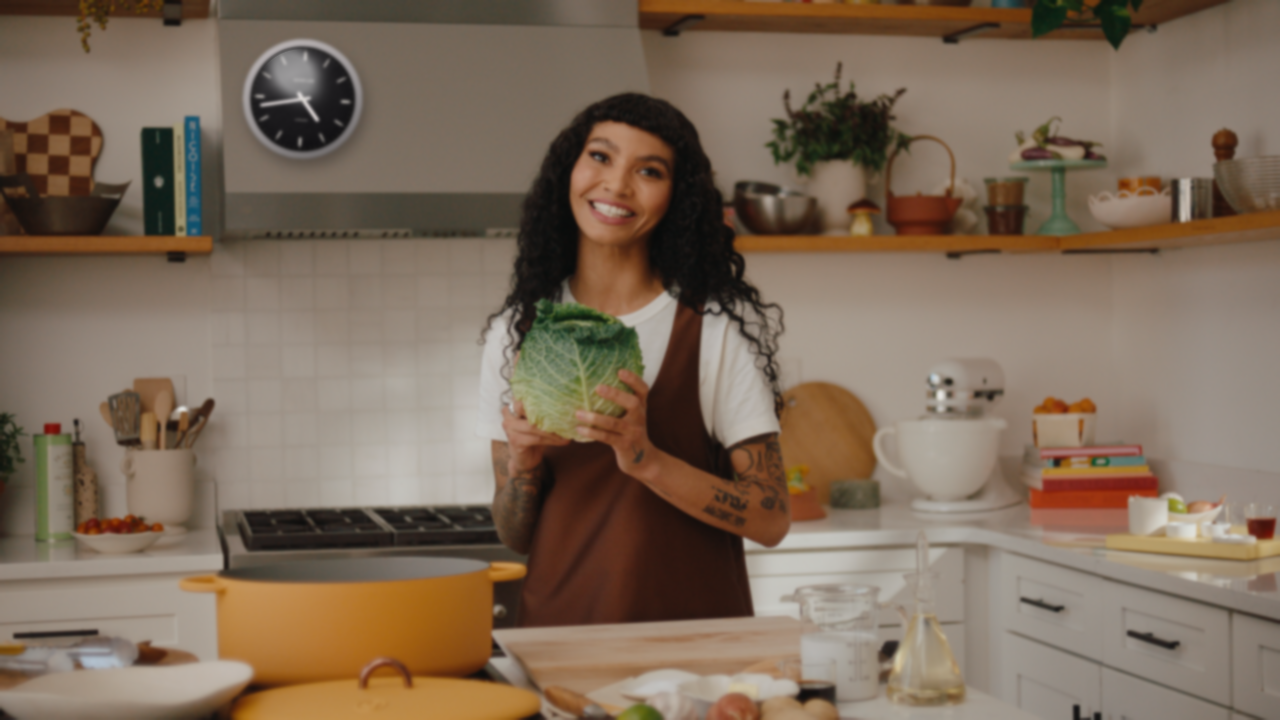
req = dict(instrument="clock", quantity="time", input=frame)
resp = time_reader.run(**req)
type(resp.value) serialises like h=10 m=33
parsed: h=4 m=43
